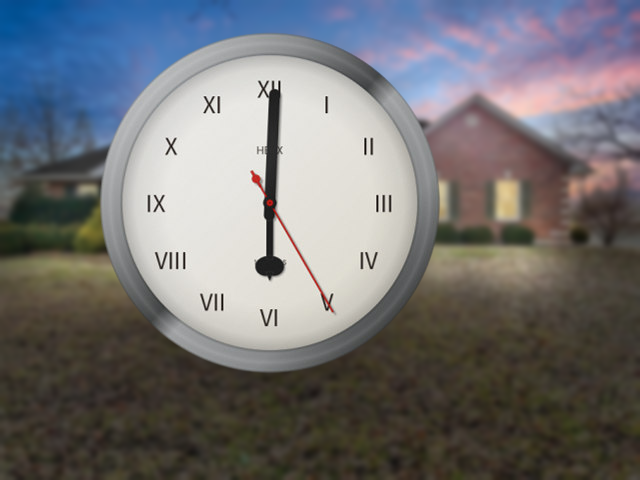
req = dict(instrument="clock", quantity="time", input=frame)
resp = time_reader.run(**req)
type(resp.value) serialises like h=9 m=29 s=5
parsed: h=6 m=0 s=25
